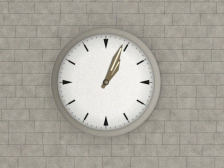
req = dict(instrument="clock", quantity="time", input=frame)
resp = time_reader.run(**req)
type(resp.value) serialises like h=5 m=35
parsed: h=1 m=4
